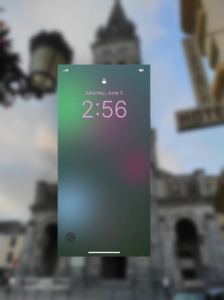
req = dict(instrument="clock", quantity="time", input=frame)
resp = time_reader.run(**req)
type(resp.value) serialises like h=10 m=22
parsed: h=2 m=56
